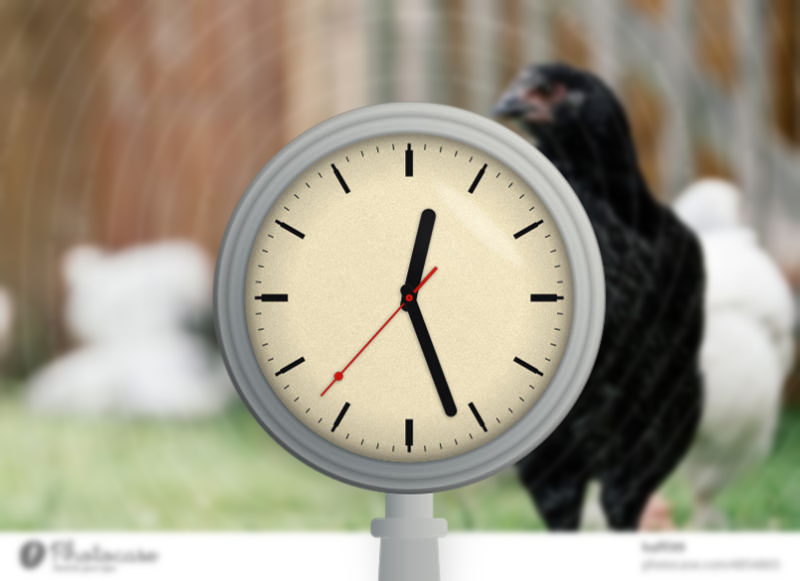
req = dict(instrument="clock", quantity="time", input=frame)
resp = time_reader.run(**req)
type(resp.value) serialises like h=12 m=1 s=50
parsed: h=12 m=26 s=37
